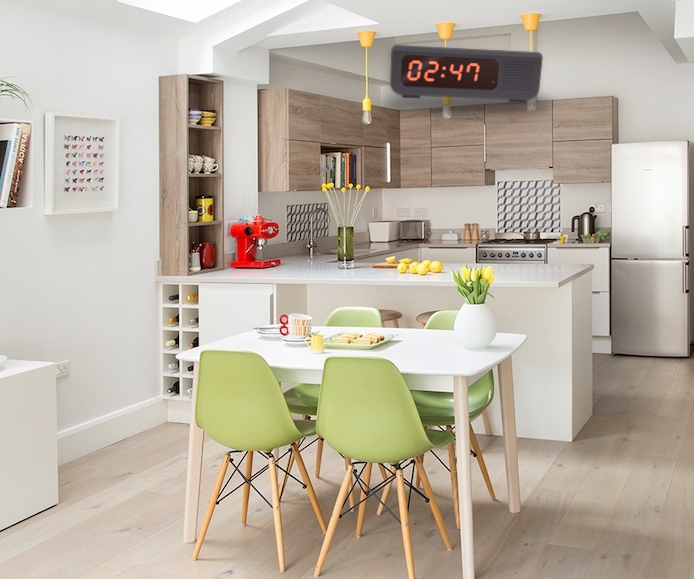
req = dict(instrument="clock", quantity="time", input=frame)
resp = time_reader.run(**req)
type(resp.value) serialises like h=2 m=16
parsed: h=2 m=47
